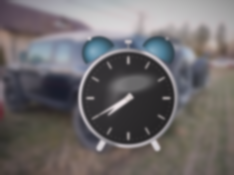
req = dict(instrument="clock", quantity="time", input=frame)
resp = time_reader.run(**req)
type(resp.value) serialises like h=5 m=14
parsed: h=7 m=40
